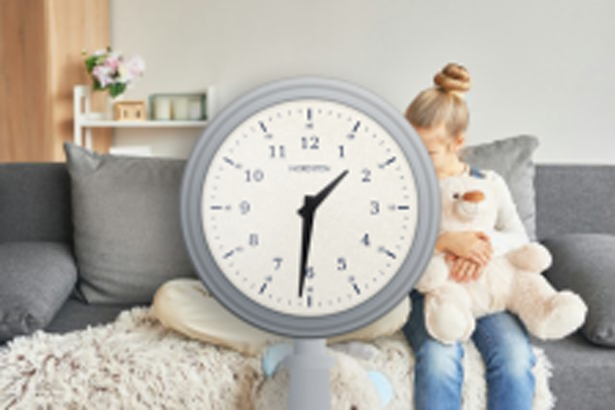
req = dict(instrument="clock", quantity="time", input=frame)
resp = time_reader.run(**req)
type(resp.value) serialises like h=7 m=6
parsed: h=1 m=31
